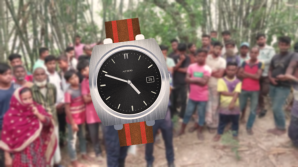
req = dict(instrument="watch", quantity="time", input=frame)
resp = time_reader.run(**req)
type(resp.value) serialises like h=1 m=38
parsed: h=4 m=49
